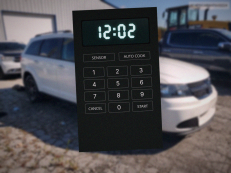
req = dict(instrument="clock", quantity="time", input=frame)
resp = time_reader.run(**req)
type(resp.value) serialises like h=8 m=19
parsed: h=12 m=2
